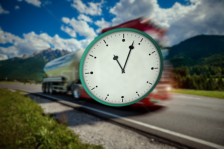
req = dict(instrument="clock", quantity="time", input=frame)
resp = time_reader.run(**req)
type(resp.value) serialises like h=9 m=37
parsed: h=11 m=3
